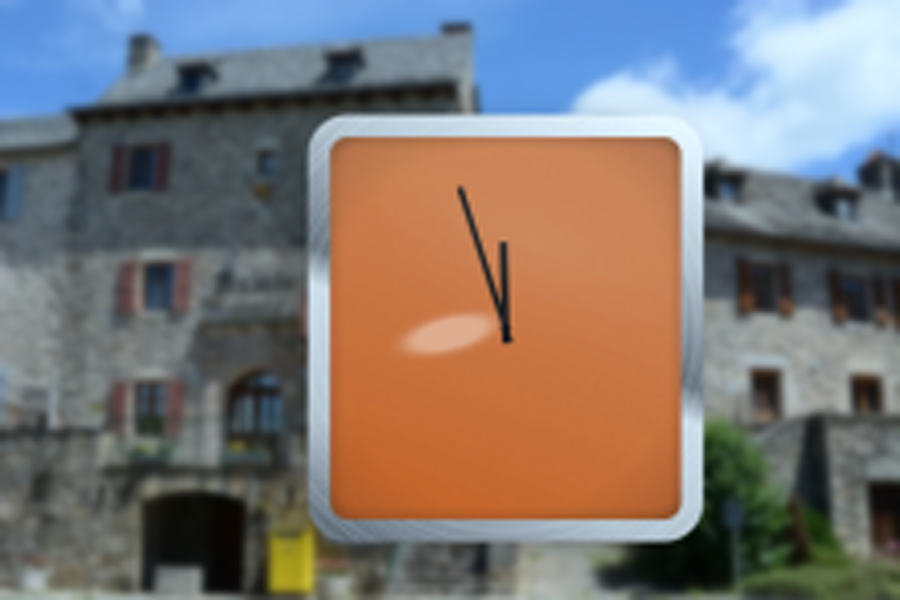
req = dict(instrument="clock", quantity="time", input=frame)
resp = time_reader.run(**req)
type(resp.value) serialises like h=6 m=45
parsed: h=11 m=57
